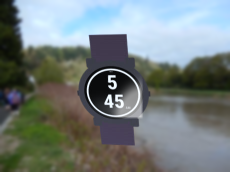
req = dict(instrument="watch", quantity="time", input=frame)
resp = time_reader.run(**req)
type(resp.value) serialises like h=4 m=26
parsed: h=5 m=45
